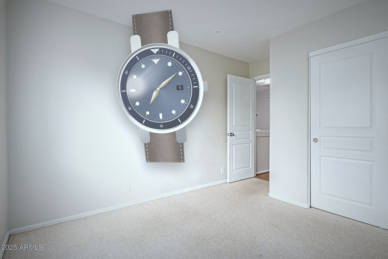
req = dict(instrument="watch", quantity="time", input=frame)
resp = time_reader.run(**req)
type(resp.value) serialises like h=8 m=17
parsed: h=7 m=9
